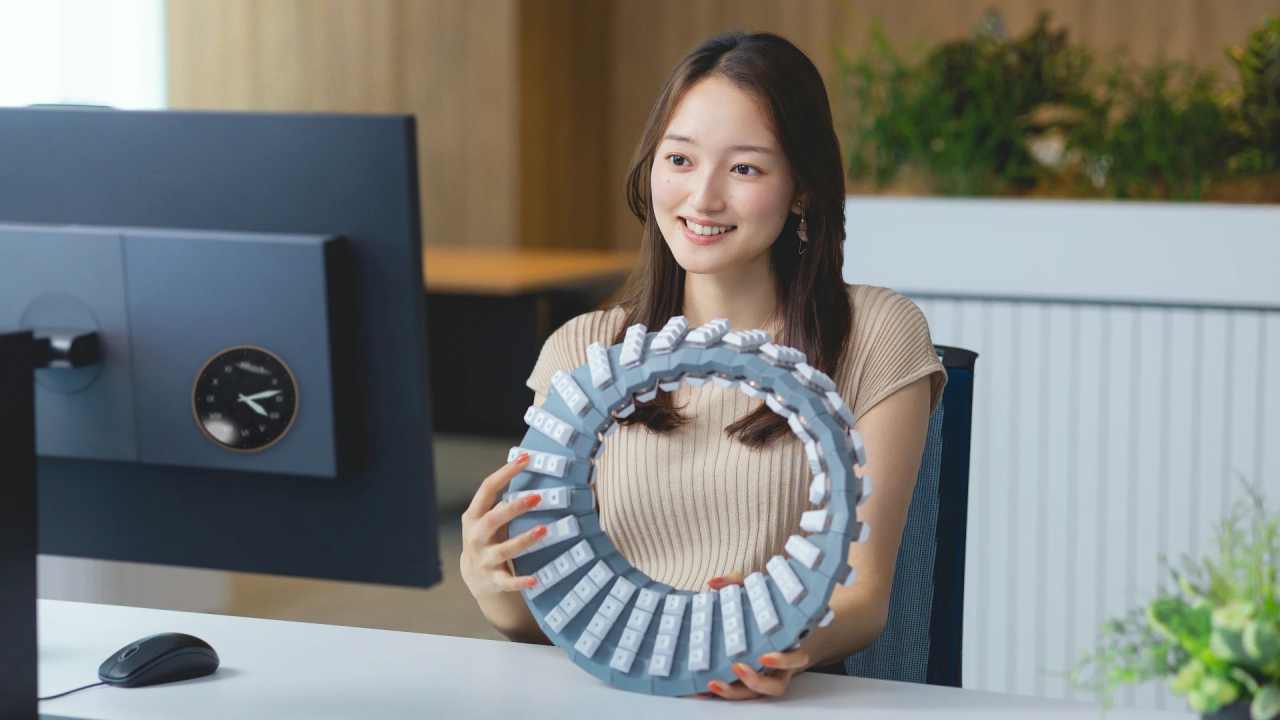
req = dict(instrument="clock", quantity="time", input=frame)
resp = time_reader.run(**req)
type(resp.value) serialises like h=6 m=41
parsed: h=4 m=13
